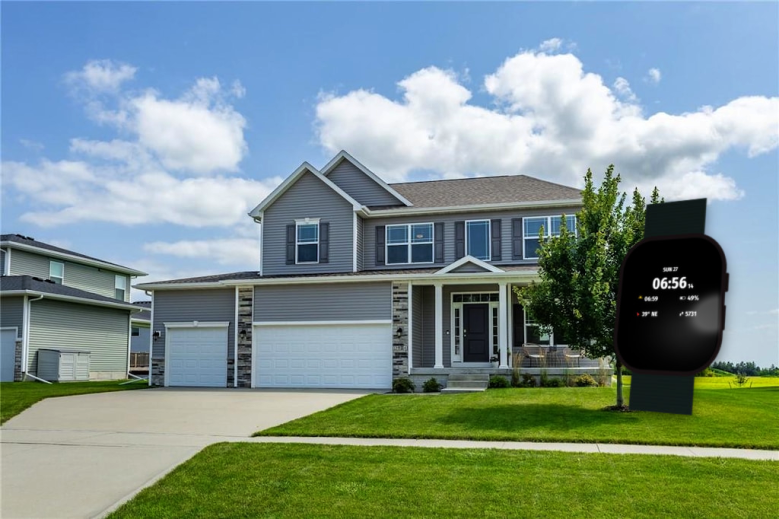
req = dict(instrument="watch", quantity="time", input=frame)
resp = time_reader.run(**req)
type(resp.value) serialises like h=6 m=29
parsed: h=6 m=56
